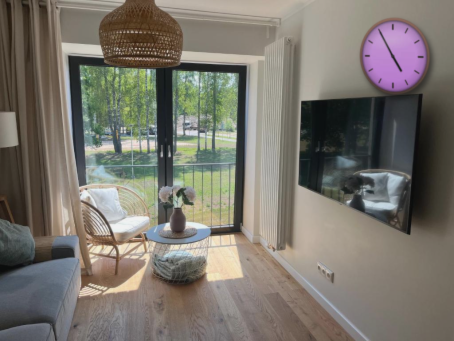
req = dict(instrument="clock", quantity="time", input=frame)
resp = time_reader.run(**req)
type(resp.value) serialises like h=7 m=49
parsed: h=4 m=55
